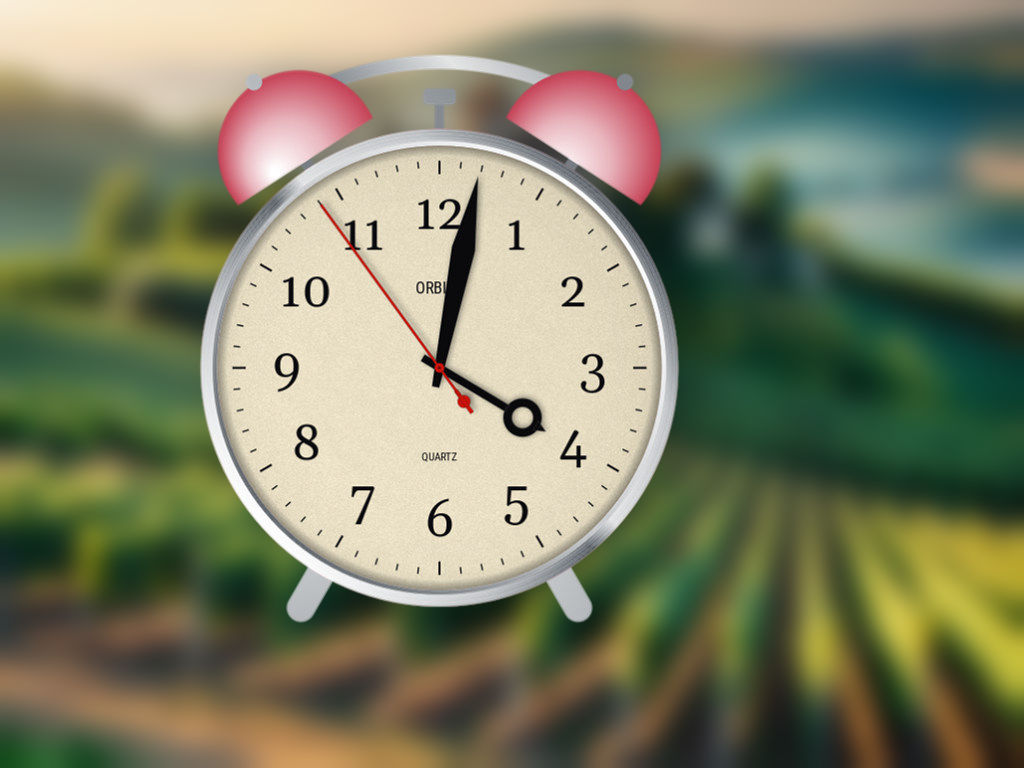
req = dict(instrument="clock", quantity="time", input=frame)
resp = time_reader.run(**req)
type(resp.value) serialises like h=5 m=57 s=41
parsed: h=4 m=1 s=54
